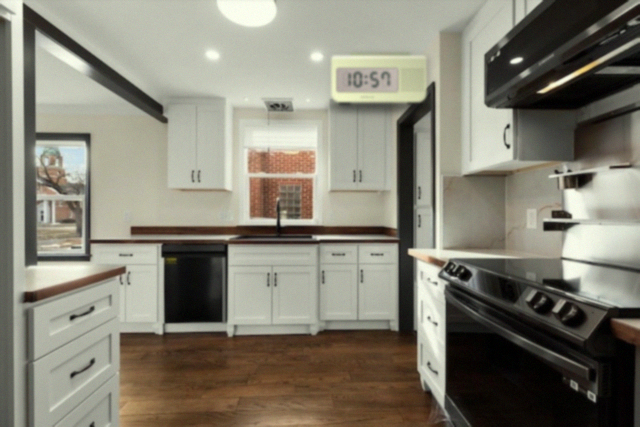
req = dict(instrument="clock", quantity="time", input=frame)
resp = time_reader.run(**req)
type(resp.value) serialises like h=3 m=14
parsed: h=10 m=57
